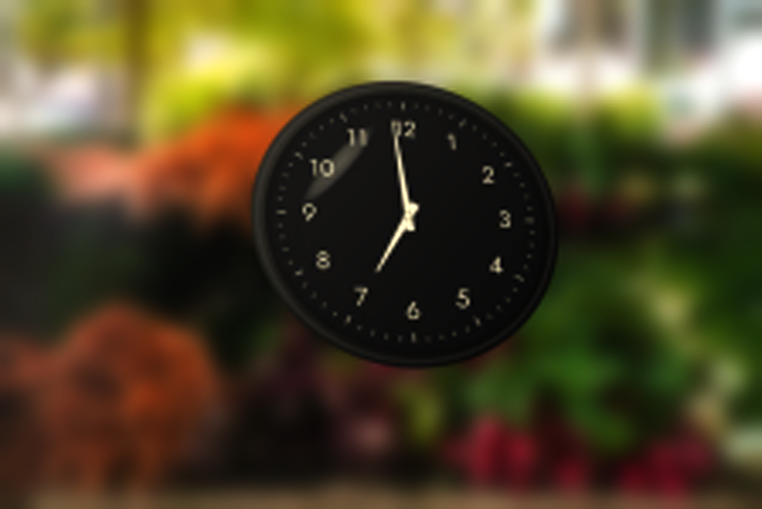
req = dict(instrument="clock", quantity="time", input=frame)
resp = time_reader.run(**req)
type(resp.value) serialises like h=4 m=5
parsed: h=6 m=59
